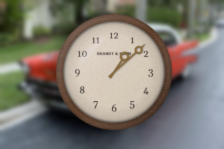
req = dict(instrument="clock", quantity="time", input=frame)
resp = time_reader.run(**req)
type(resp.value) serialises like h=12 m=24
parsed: h=1 m=8
